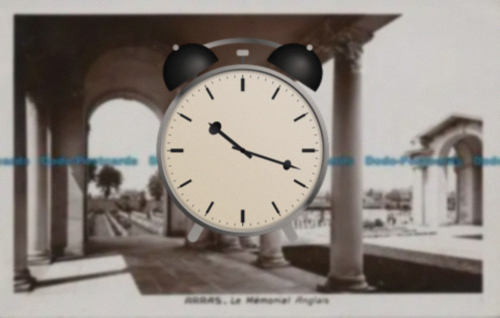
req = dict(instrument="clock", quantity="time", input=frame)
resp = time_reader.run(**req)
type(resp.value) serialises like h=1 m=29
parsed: h=10 m=18
